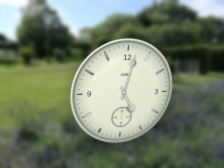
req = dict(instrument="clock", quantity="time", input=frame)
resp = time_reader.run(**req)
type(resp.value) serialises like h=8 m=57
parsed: h=5 m=2
